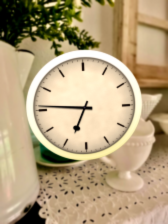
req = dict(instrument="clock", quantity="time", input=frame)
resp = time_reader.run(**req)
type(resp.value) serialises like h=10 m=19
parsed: h=6 m=46
